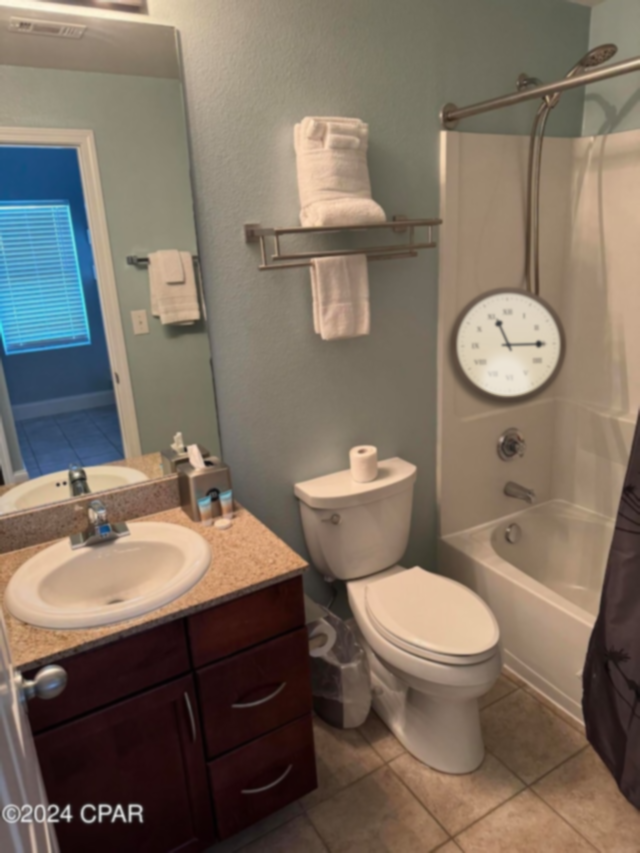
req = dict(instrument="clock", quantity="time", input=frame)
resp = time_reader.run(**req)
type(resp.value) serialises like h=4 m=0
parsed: h=11 m=15
